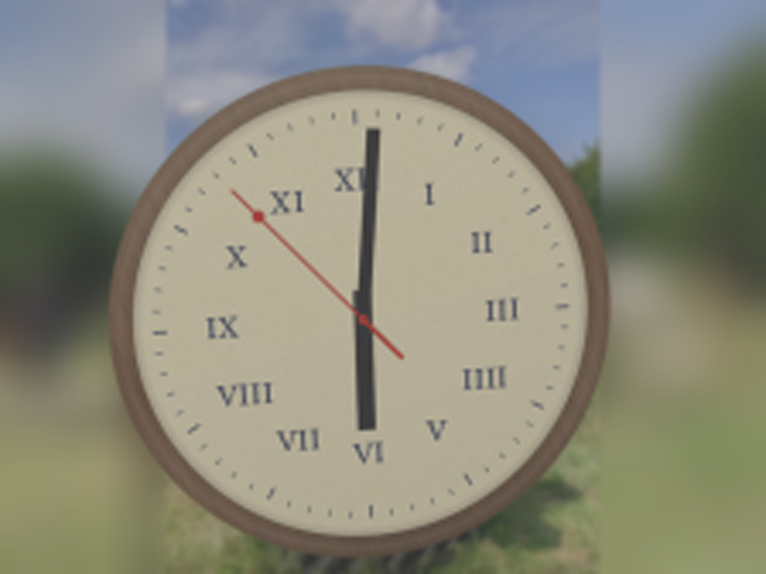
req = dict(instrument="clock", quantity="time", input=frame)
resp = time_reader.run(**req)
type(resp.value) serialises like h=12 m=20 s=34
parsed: h=6 m=0 s=53
